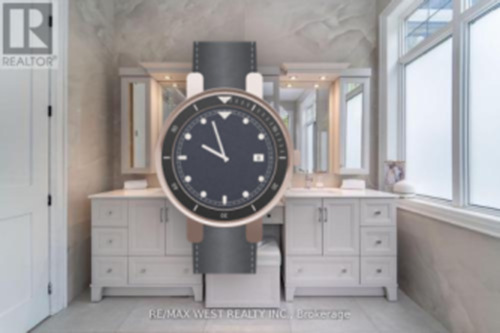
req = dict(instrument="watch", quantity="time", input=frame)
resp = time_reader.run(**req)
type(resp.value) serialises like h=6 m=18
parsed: h=9 m=57
